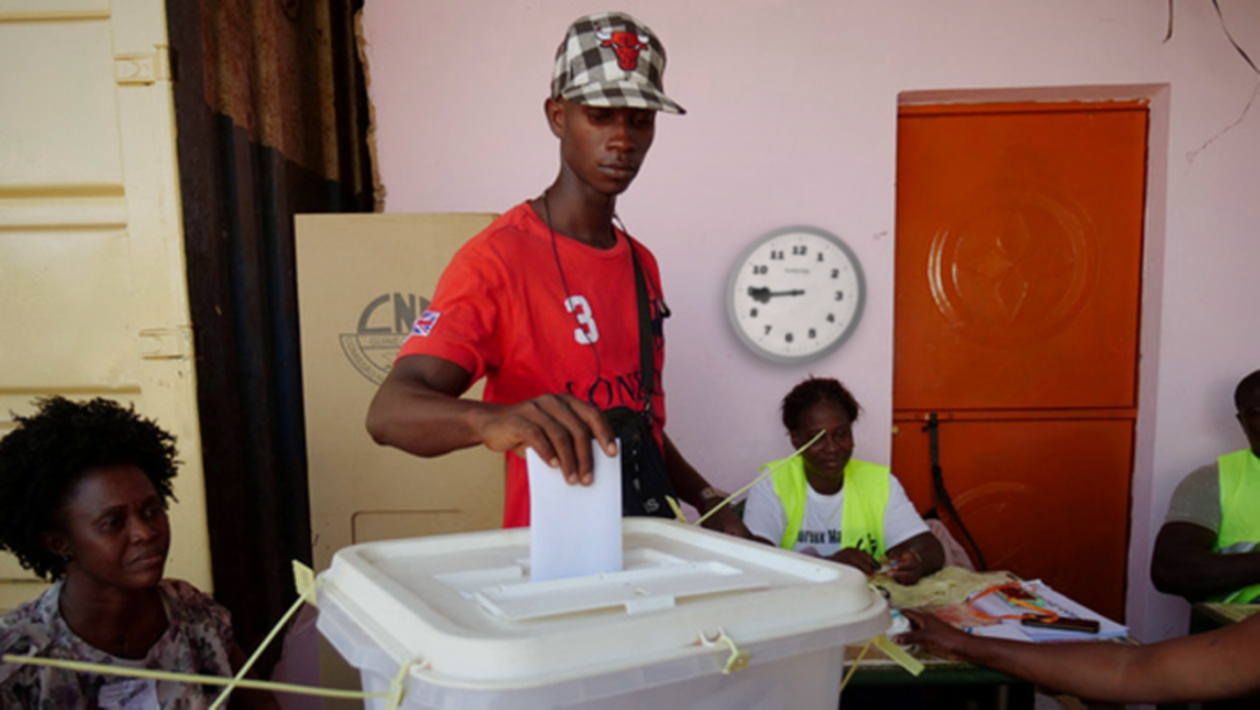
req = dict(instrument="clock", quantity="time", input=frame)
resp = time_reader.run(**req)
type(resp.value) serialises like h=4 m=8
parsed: h=8 m=44
